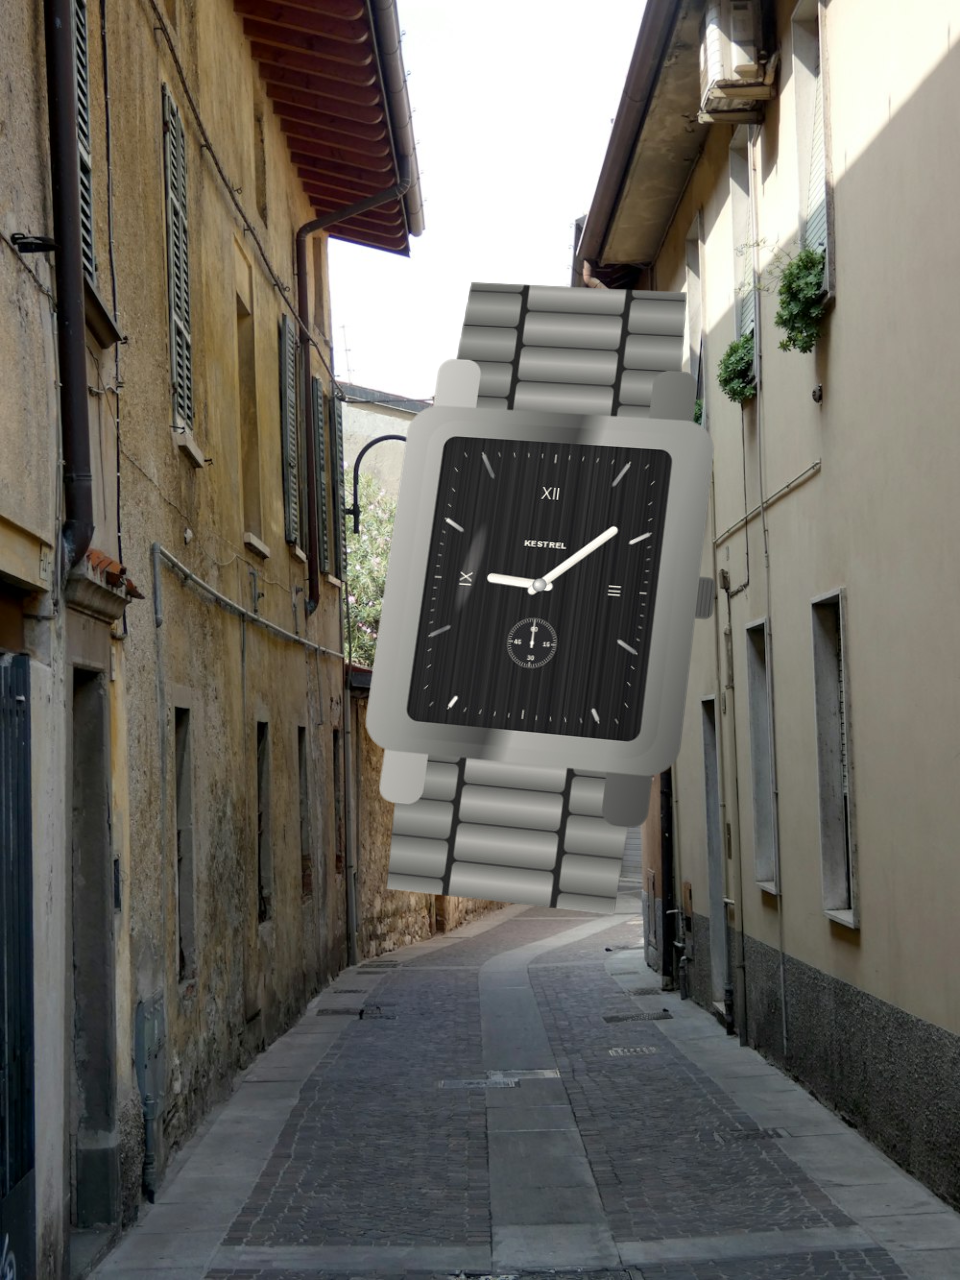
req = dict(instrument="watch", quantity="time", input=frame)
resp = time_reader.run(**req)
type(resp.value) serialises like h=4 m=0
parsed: h=9 m=8
